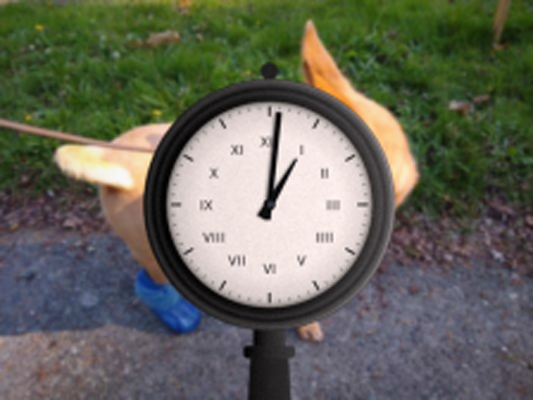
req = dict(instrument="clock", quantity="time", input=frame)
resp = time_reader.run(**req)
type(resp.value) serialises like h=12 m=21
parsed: h=1 m=1
